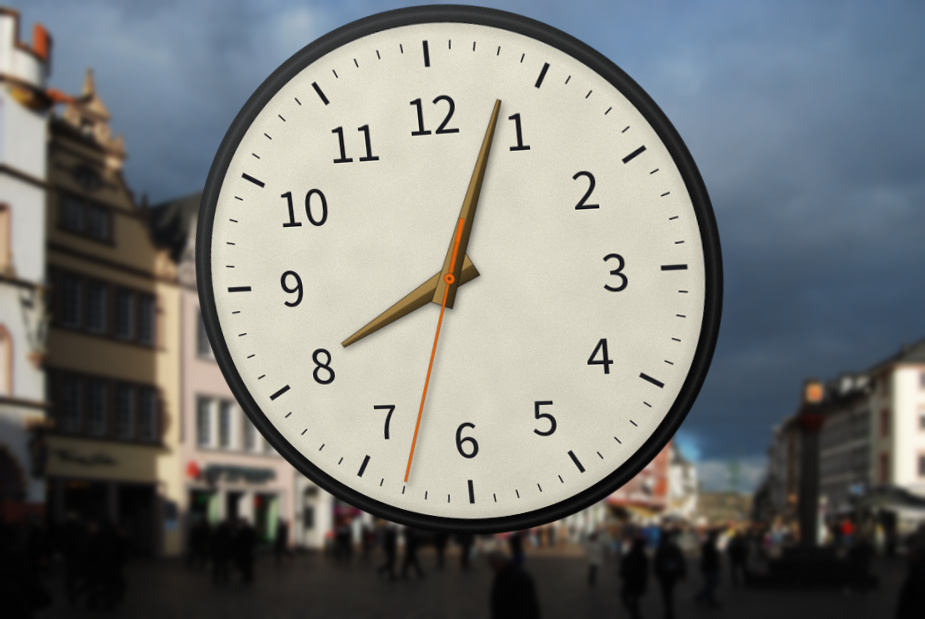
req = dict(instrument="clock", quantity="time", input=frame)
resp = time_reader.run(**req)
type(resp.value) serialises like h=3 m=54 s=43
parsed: h=8 m=3 s=33
